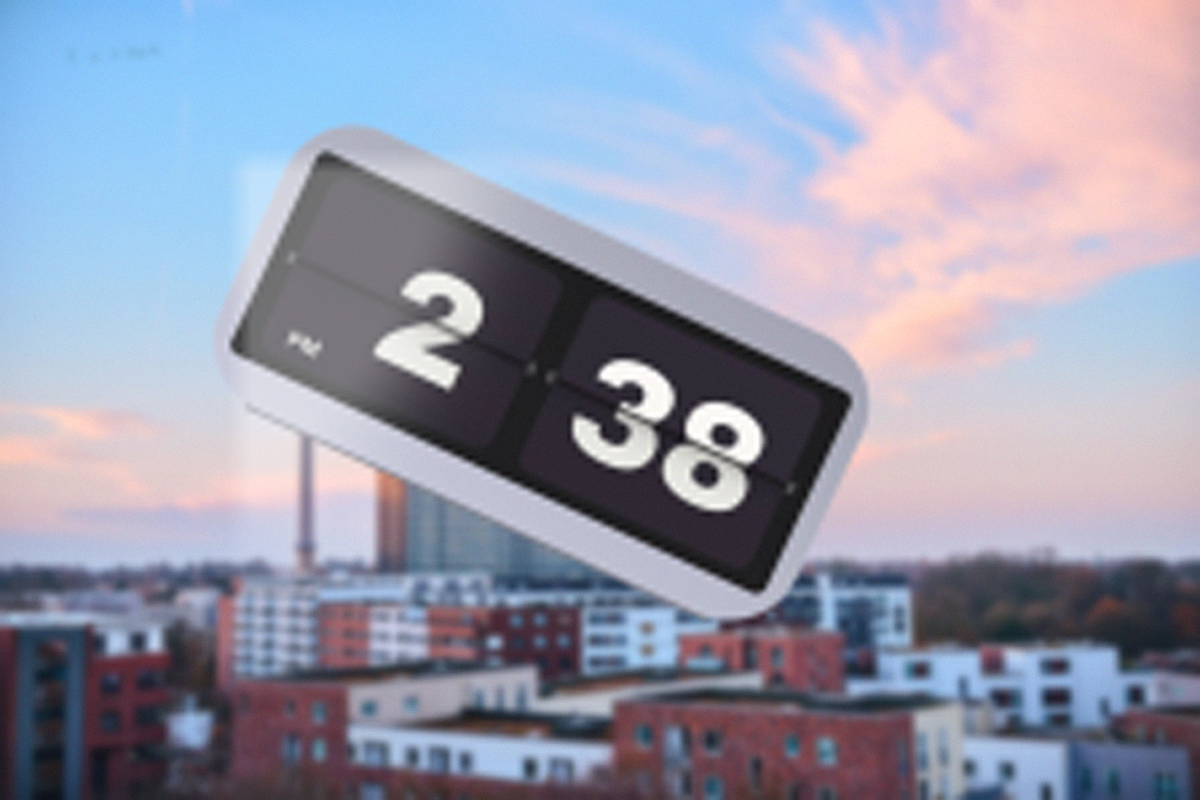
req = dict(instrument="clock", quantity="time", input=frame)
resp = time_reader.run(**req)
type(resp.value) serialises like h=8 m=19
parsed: h=2 m=38
